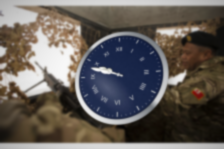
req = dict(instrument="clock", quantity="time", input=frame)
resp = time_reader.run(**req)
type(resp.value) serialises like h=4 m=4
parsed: h=9 m=48
